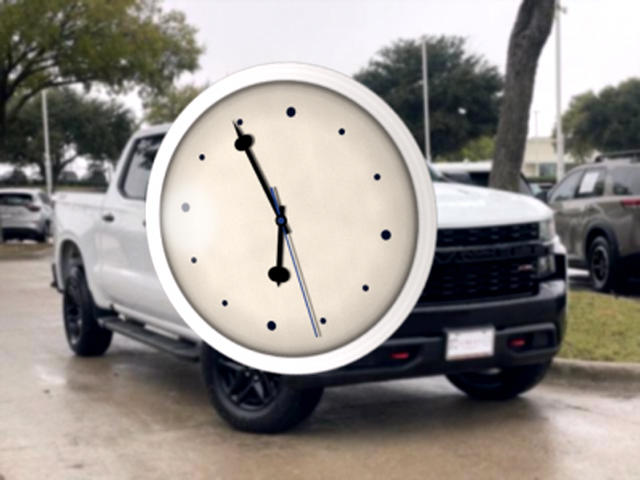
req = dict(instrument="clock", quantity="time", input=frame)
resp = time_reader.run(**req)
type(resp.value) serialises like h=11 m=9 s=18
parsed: h=5 m=54 s=26
